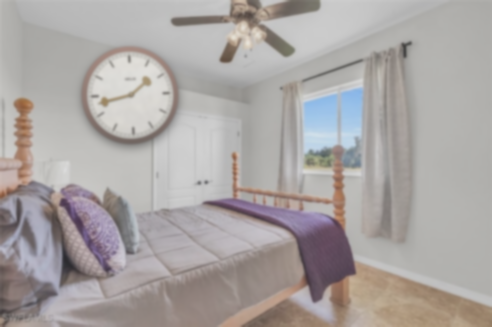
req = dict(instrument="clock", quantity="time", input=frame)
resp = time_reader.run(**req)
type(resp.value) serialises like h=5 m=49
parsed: h=1 m=43
